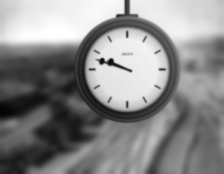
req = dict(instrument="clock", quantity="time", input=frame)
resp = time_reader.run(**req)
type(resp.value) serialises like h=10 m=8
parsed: h=9 m=48
